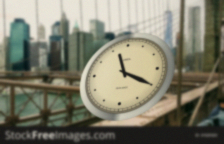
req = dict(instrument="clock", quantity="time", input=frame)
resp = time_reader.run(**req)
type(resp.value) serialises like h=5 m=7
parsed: h=11 m=20
